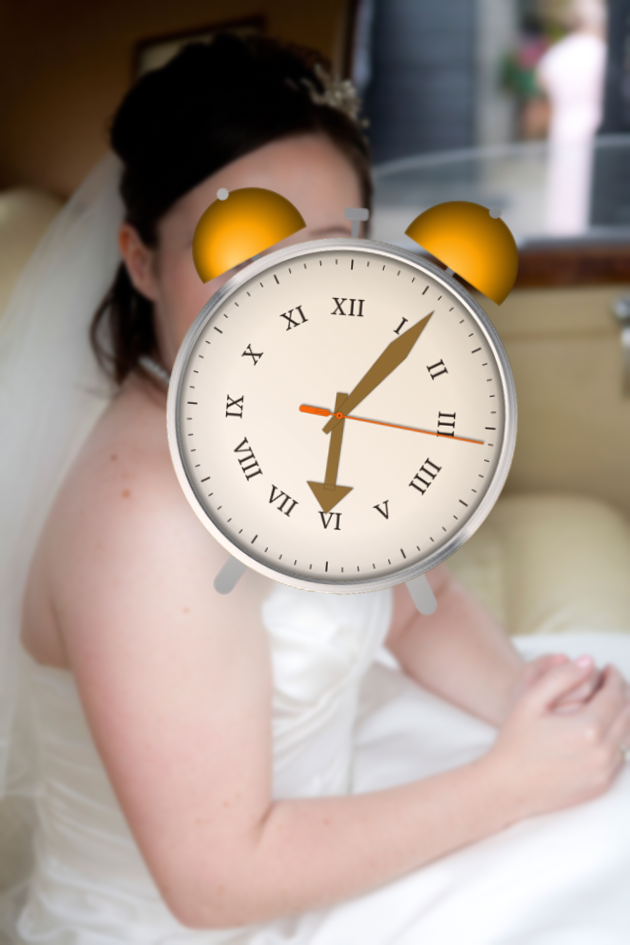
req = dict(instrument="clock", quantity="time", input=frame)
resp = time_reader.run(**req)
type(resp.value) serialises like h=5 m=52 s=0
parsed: h=6 m=6 s=16
